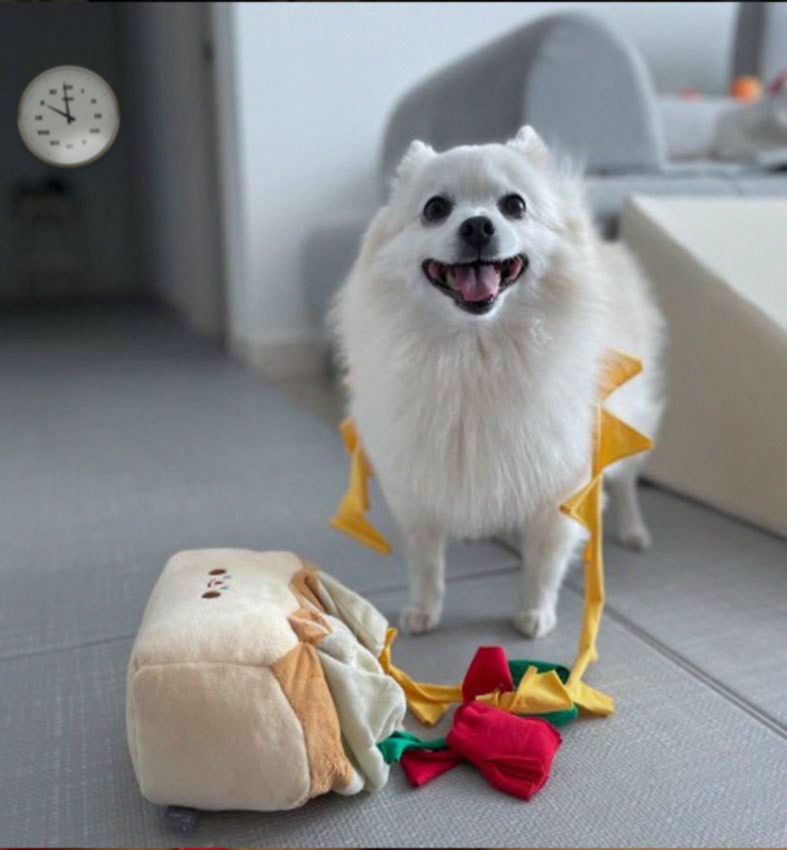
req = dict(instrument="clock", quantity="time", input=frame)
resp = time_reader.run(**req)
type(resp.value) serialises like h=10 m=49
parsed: h=9 m=59
